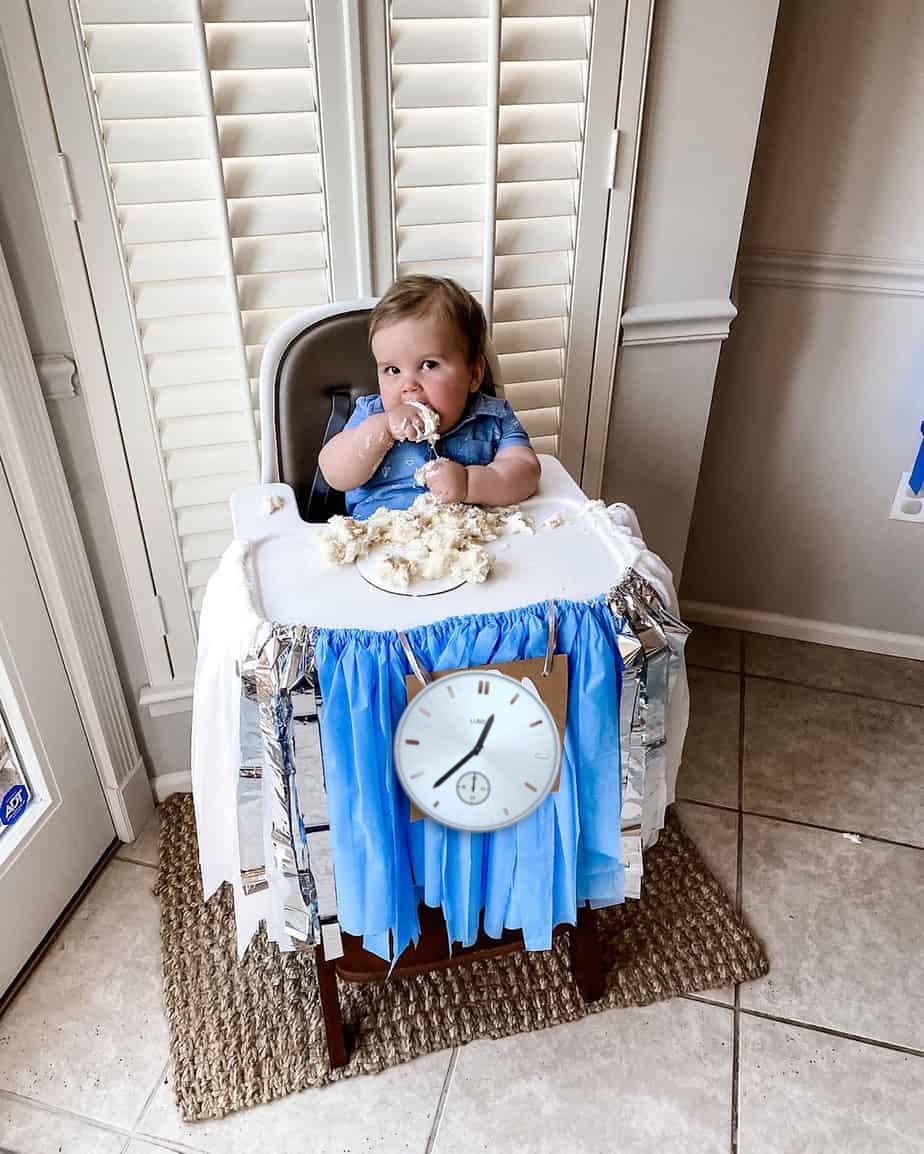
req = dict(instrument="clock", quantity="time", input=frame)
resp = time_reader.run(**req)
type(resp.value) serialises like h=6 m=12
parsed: h=12 m=37
